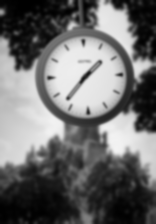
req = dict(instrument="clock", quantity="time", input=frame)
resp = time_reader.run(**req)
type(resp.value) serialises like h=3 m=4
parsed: h=1 m=37
